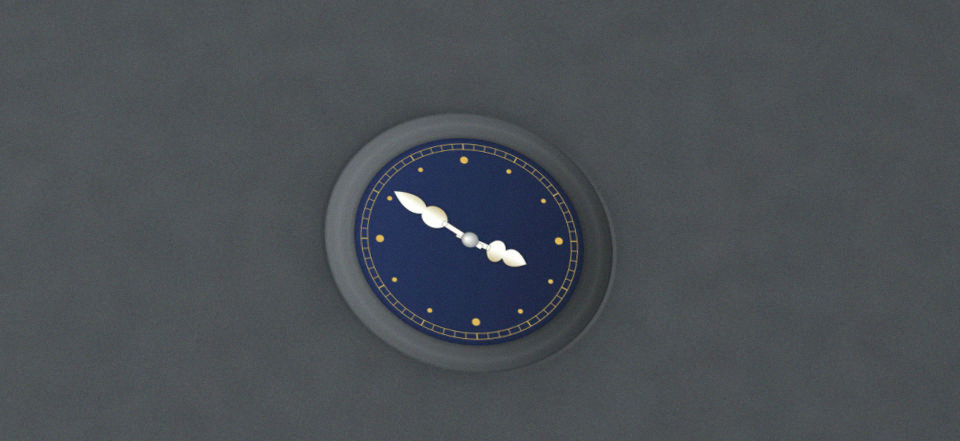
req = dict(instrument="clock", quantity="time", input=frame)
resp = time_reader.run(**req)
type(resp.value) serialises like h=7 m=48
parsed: h=3 m=51
